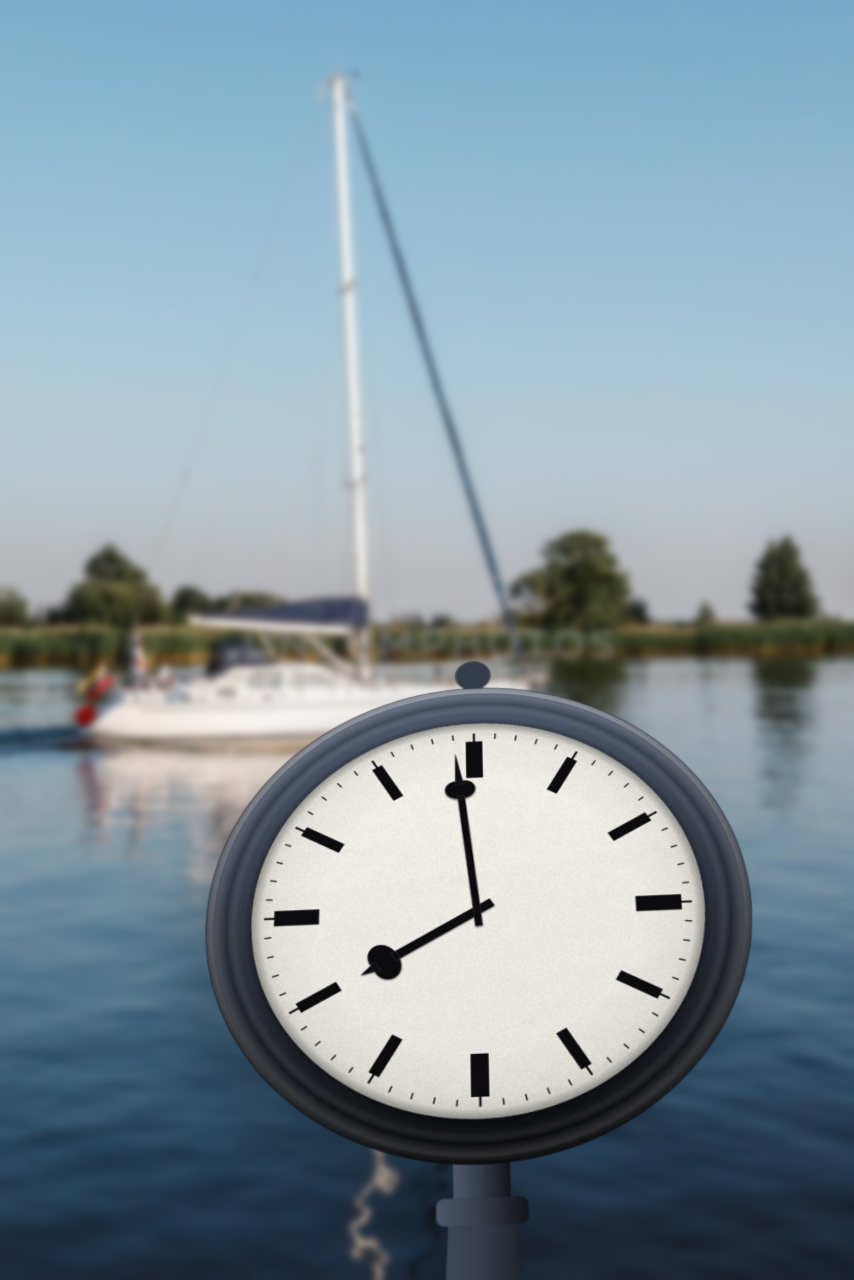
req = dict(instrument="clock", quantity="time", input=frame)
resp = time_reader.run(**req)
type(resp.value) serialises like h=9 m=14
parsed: h=7 m=59
